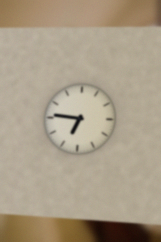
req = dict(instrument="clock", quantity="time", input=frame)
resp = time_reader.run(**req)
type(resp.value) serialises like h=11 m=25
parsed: h=6 m=46
